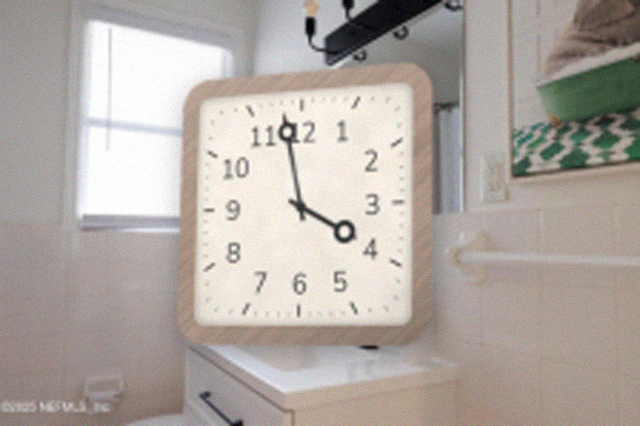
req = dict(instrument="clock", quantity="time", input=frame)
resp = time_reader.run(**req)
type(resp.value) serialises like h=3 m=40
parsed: h=3 m=58
